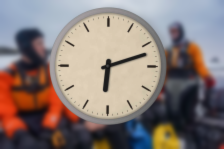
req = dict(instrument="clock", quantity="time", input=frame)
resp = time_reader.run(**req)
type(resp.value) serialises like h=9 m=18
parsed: h=6 m=12
